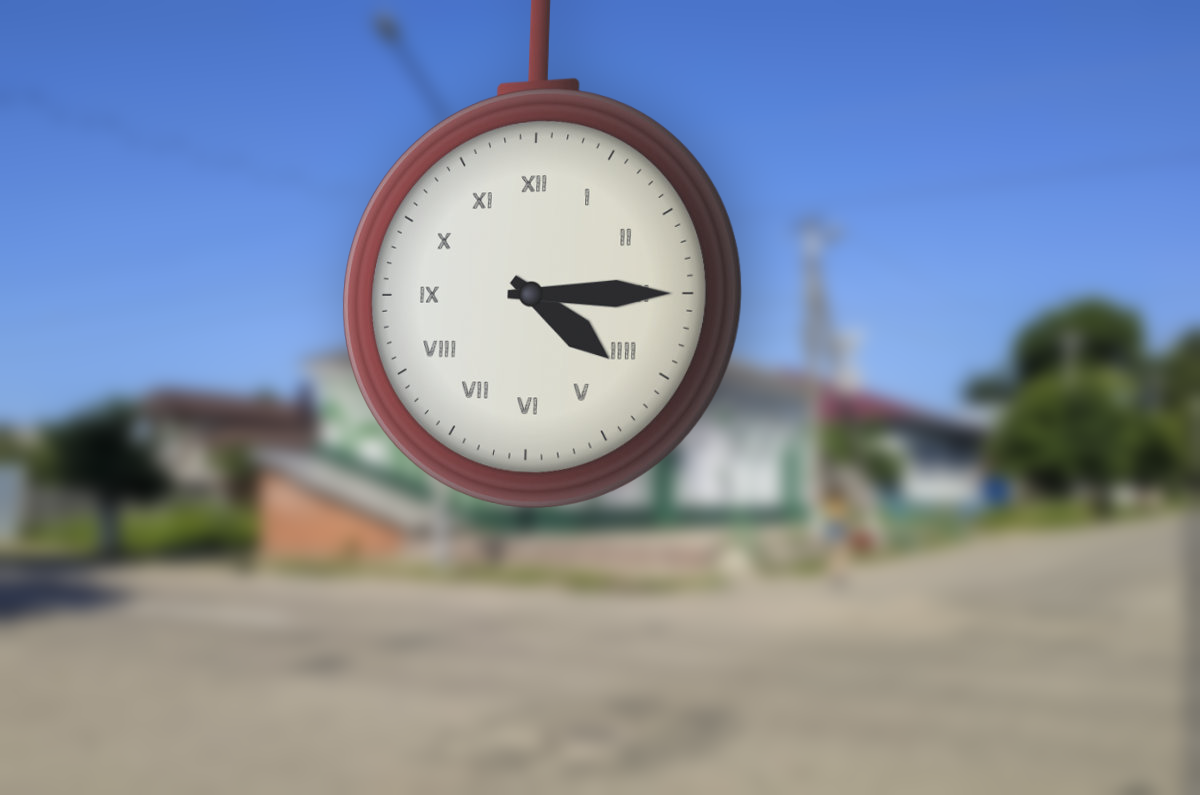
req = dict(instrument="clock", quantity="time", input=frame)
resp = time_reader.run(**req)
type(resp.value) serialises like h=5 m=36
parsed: h=4 m=15
